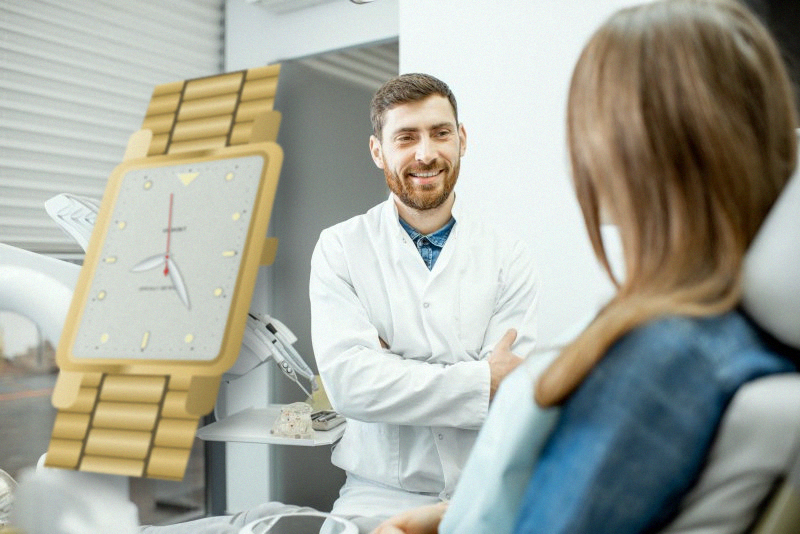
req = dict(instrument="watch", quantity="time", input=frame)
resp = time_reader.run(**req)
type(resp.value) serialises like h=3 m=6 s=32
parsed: h=8 m=23 s=58
